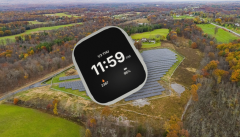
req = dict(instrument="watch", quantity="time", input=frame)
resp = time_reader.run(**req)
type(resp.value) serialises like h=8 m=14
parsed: h=11 m=59
